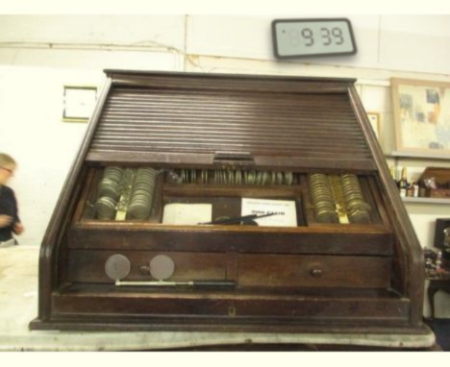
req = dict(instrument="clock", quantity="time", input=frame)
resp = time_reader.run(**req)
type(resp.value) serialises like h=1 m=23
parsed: h=9 m=39
